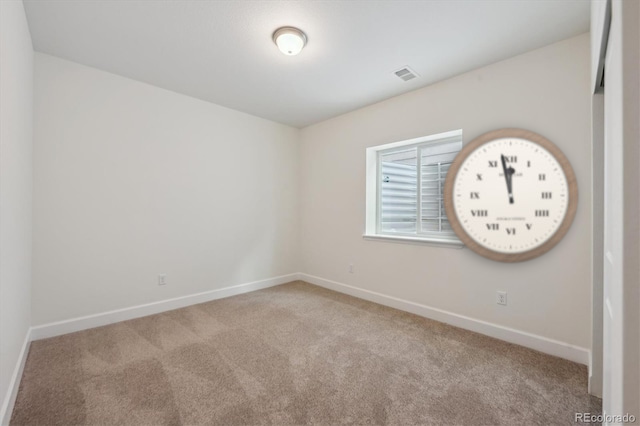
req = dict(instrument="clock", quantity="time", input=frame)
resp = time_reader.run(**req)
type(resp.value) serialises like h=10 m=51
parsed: h=11 m=58
